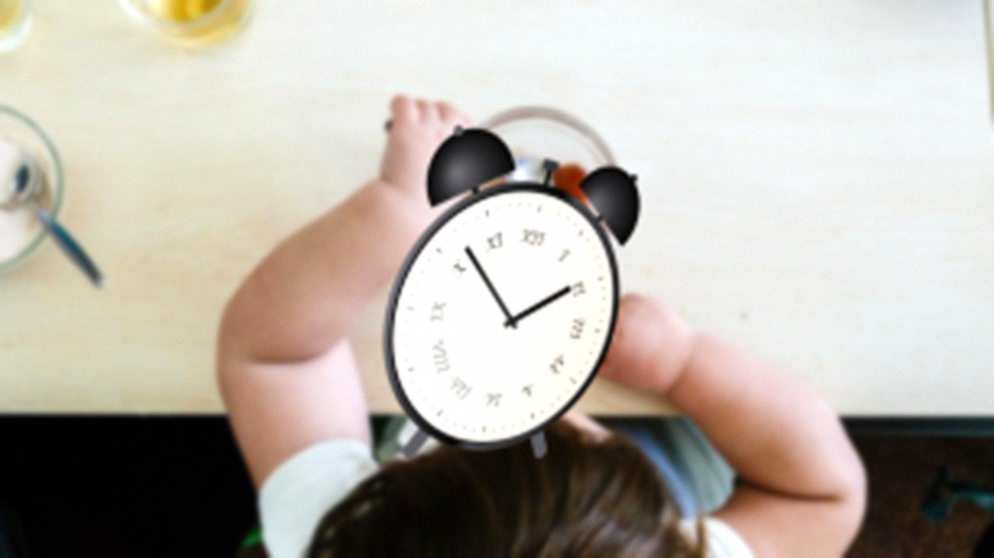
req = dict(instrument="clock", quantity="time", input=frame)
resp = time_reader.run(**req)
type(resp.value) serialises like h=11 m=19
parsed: h=1 m=52
